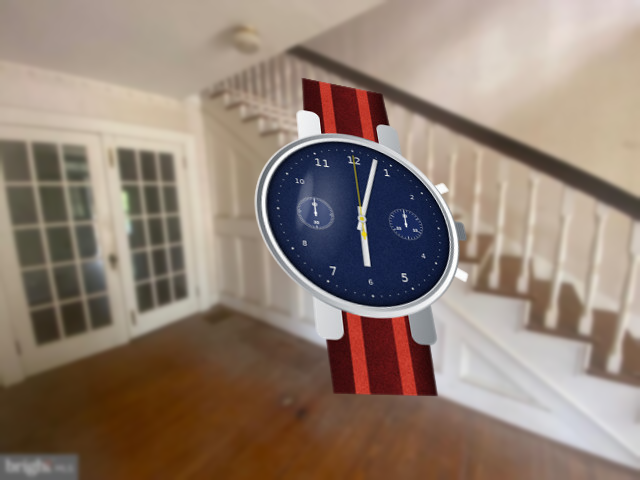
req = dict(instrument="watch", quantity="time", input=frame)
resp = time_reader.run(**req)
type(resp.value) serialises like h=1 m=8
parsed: h=6 m=3
